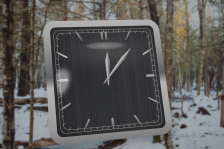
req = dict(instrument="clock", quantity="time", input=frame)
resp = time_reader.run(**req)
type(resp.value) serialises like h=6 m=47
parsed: h=12 m=7
